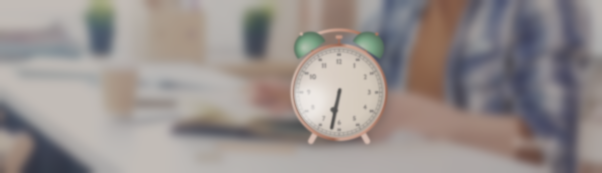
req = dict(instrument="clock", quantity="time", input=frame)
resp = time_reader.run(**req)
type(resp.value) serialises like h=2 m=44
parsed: h=6 m=32
